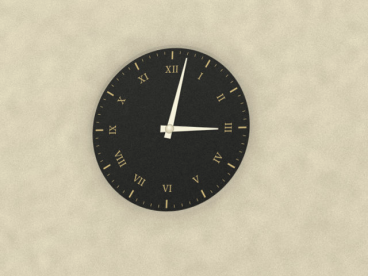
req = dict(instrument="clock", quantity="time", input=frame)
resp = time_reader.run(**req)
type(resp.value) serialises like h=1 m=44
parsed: h=3 m=2
